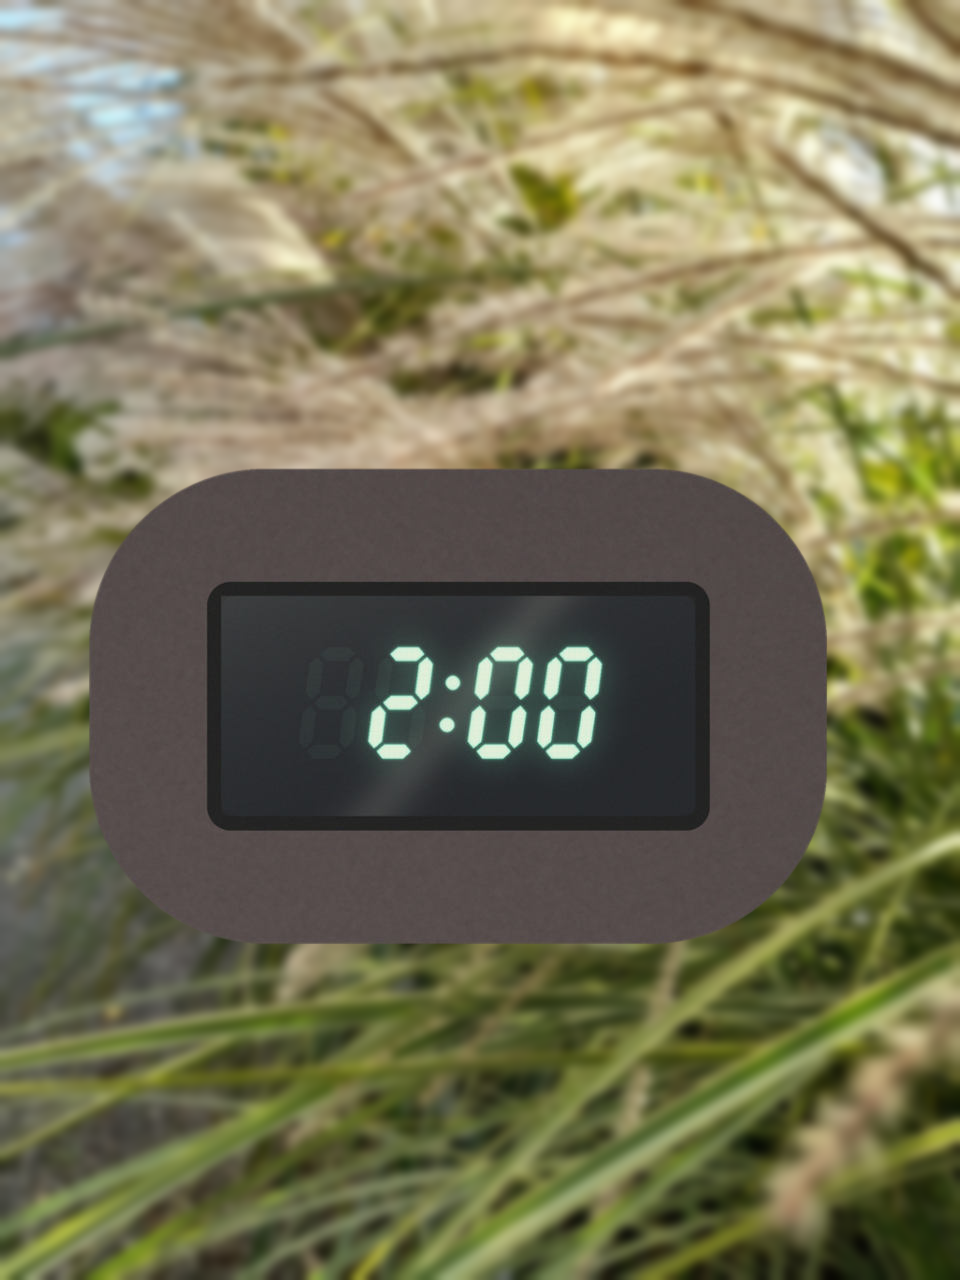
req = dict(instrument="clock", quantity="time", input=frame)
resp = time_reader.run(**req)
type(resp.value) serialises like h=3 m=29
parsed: h=2 m=0
